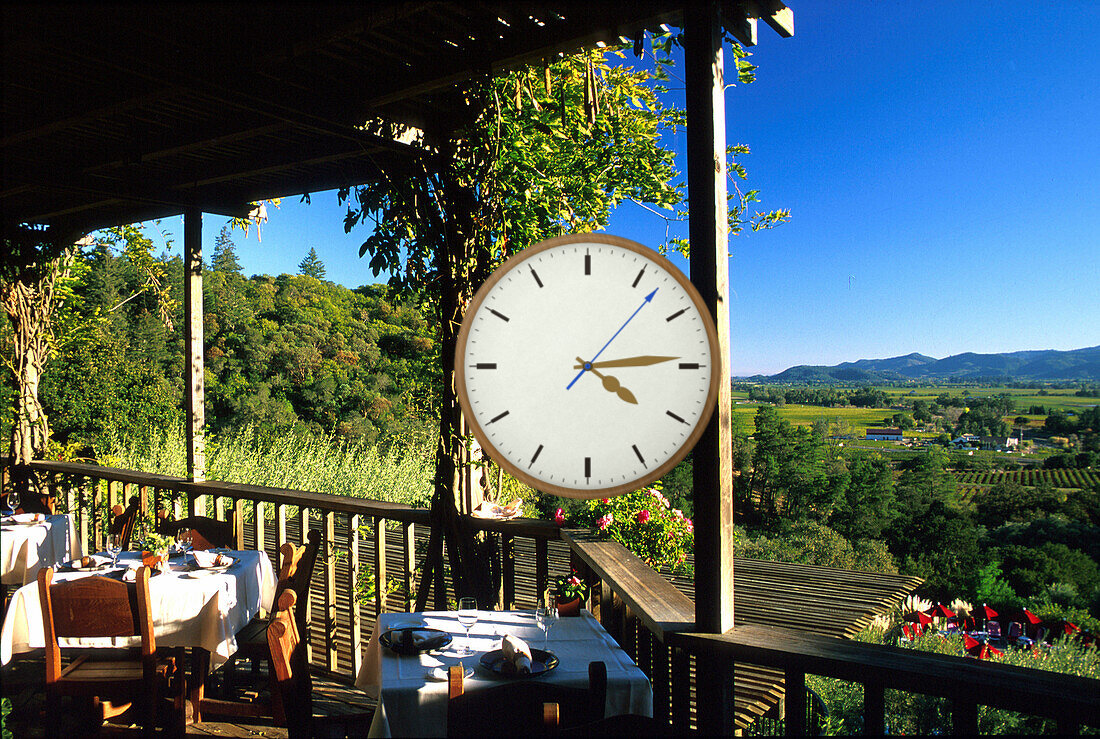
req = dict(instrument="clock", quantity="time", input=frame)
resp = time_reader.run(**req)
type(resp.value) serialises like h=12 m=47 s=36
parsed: h=4 m=14 s=7
